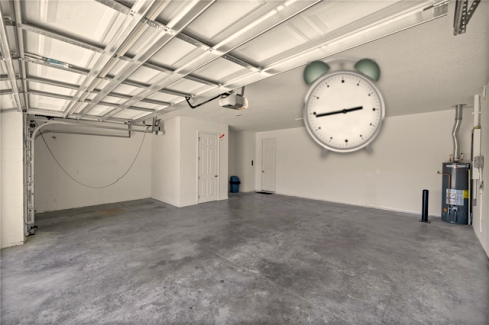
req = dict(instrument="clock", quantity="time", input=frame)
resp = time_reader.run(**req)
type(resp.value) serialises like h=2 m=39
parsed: h=2 m=44
